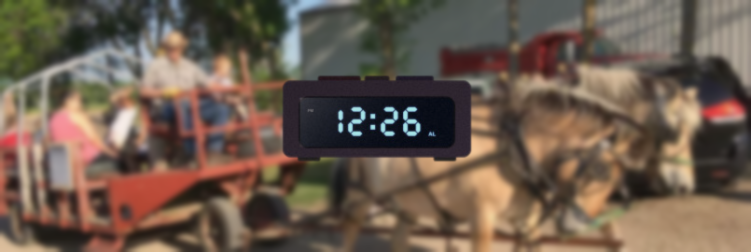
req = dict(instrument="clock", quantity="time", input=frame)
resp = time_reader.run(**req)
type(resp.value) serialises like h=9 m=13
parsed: h=12 m=26
